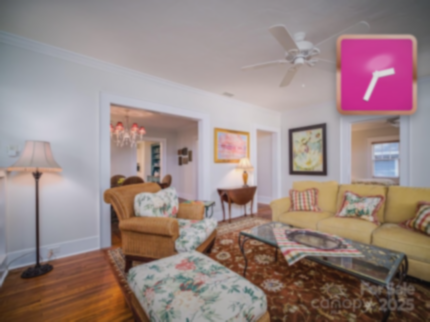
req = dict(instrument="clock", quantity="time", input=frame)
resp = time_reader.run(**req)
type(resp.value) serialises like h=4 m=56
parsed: h=2 m=34
